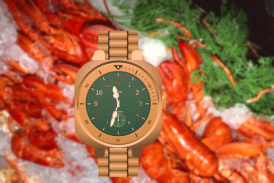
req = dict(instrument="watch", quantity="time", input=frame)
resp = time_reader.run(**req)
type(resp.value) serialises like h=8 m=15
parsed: h=11 m=33
